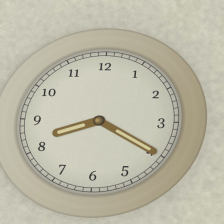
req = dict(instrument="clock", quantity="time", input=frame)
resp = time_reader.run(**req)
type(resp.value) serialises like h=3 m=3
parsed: h=8 m=20
